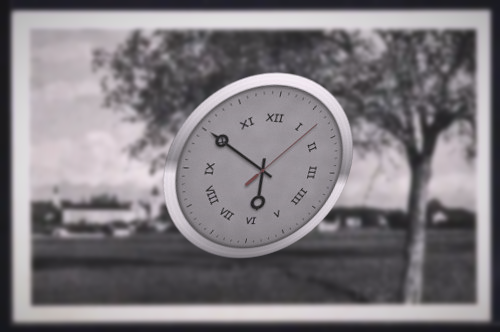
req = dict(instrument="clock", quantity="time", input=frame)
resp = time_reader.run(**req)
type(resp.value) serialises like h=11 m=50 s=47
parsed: h=5 m=50 s=7
